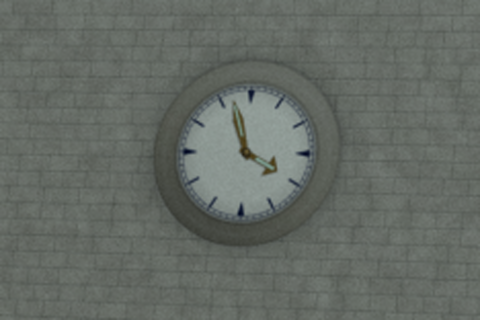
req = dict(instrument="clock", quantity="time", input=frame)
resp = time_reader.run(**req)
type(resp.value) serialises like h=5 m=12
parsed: h=3 m=57
